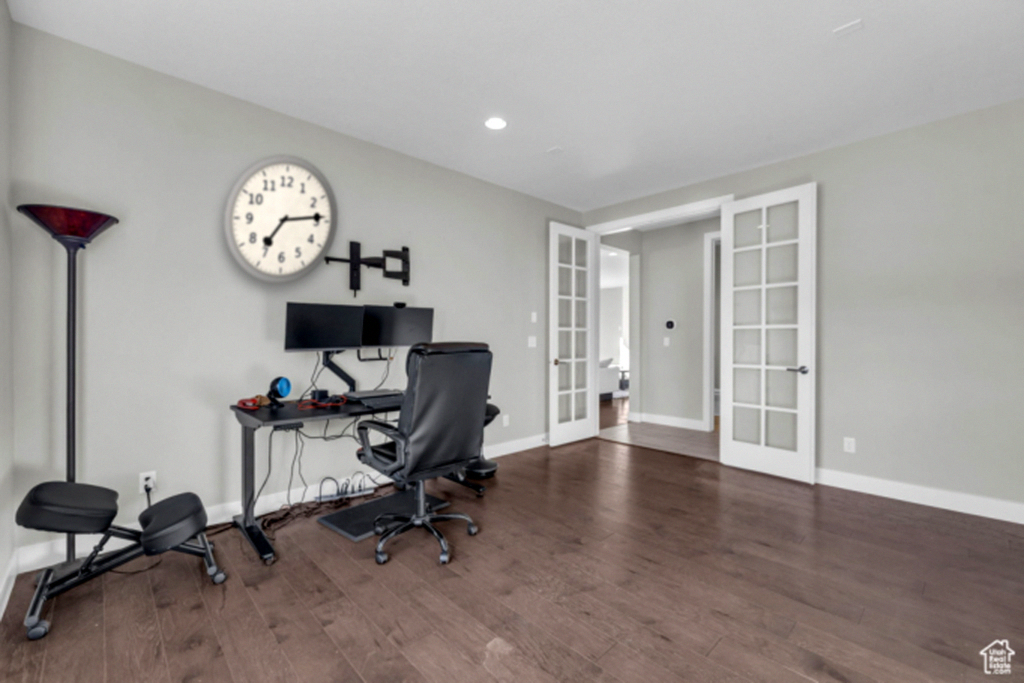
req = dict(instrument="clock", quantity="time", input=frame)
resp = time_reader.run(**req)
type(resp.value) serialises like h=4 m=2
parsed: h=7 m=14
